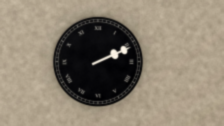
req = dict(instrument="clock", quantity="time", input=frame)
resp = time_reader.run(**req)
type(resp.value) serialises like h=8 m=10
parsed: h=2 m=11
